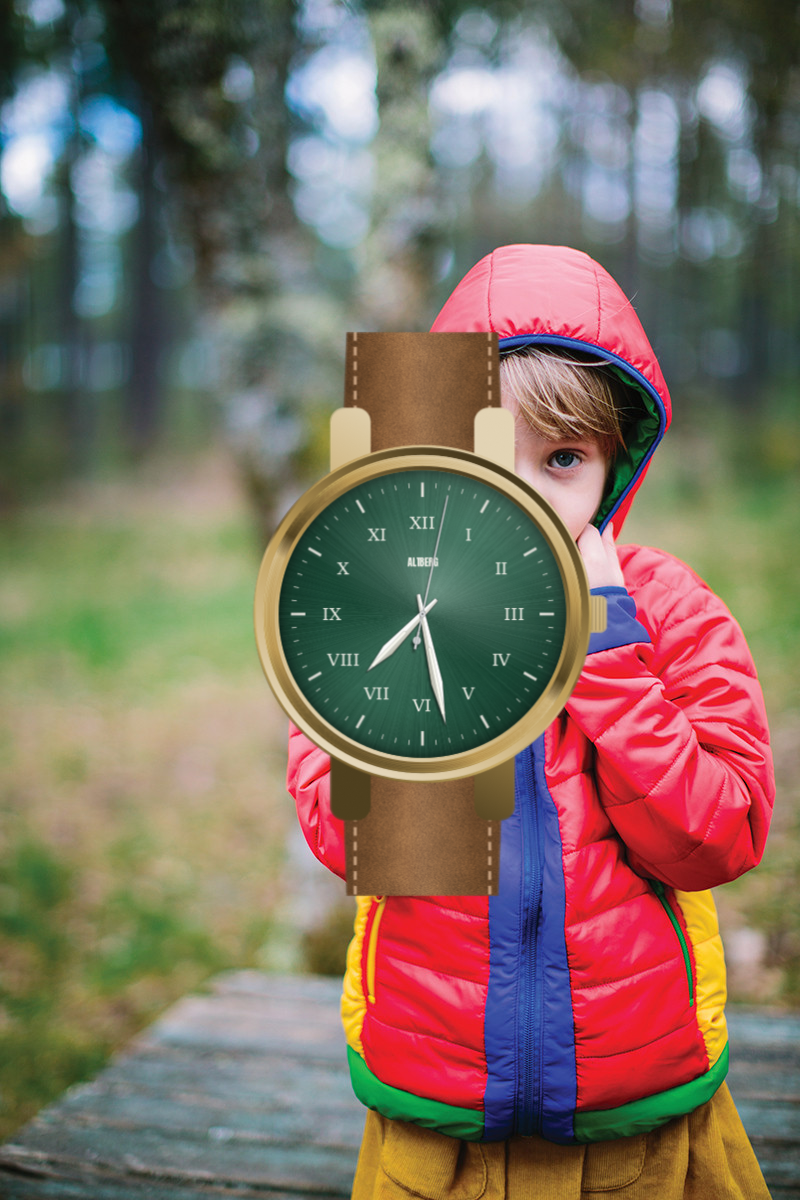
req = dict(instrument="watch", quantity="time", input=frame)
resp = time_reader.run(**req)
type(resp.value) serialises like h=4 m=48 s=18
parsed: h=7 m=28 s=2
